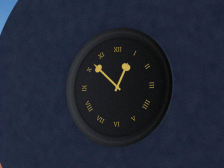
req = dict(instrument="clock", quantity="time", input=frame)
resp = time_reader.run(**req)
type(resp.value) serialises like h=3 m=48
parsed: h=12 m=52
